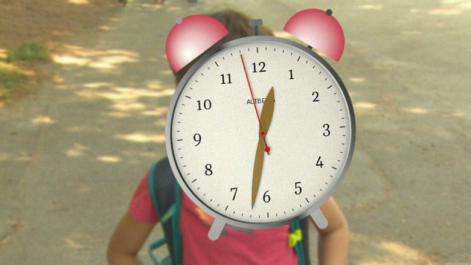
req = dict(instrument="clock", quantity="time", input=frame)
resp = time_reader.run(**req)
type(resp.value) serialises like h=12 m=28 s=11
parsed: h=12 m=31 s=58
